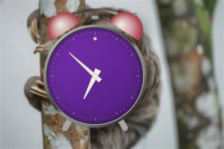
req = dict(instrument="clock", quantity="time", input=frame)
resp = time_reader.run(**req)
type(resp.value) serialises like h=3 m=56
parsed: h=6 m=52
